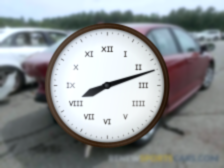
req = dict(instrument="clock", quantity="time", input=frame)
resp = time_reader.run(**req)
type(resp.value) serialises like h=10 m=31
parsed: h=8 m=12
